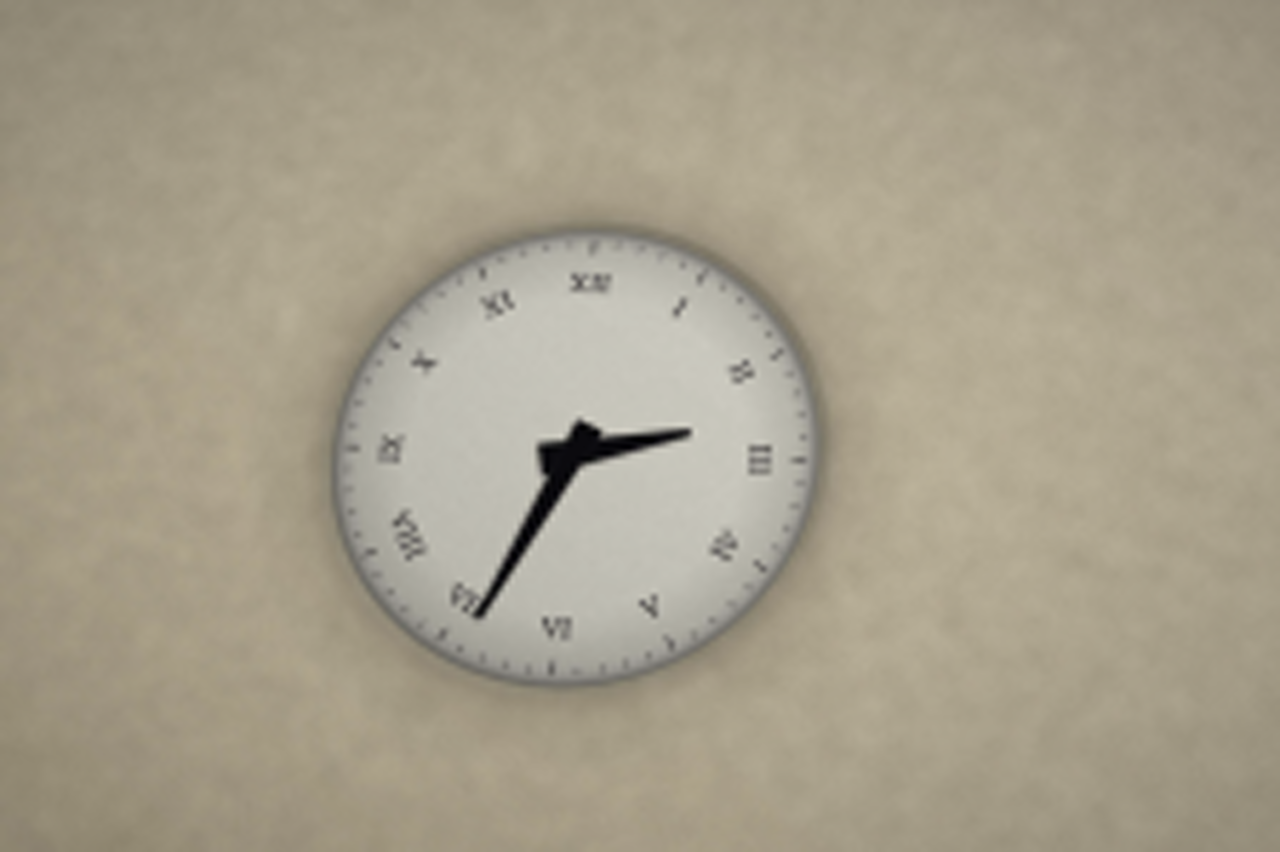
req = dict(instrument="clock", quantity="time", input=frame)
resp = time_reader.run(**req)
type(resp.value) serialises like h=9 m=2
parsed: h=2 m=34
